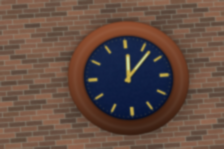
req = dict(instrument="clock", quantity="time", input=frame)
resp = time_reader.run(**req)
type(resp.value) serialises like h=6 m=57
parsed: h=12 m=7
